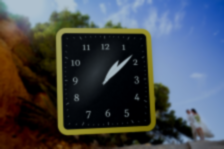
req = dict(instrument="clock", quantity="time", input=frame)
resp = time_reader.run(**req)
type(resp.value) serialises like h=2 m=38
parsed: h=1 m=8
